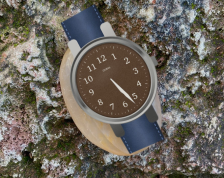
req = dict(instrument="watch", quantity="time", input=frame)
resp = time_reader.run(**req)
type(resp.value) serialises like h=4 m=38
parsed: h=5 m=27
